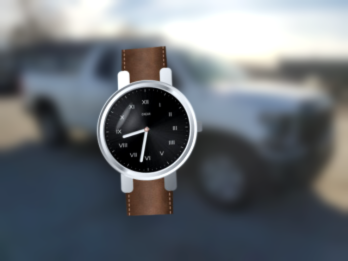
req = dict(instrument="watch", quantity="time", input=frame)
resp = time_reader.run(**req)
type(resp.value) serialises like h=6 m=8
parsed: h=8 m=32
